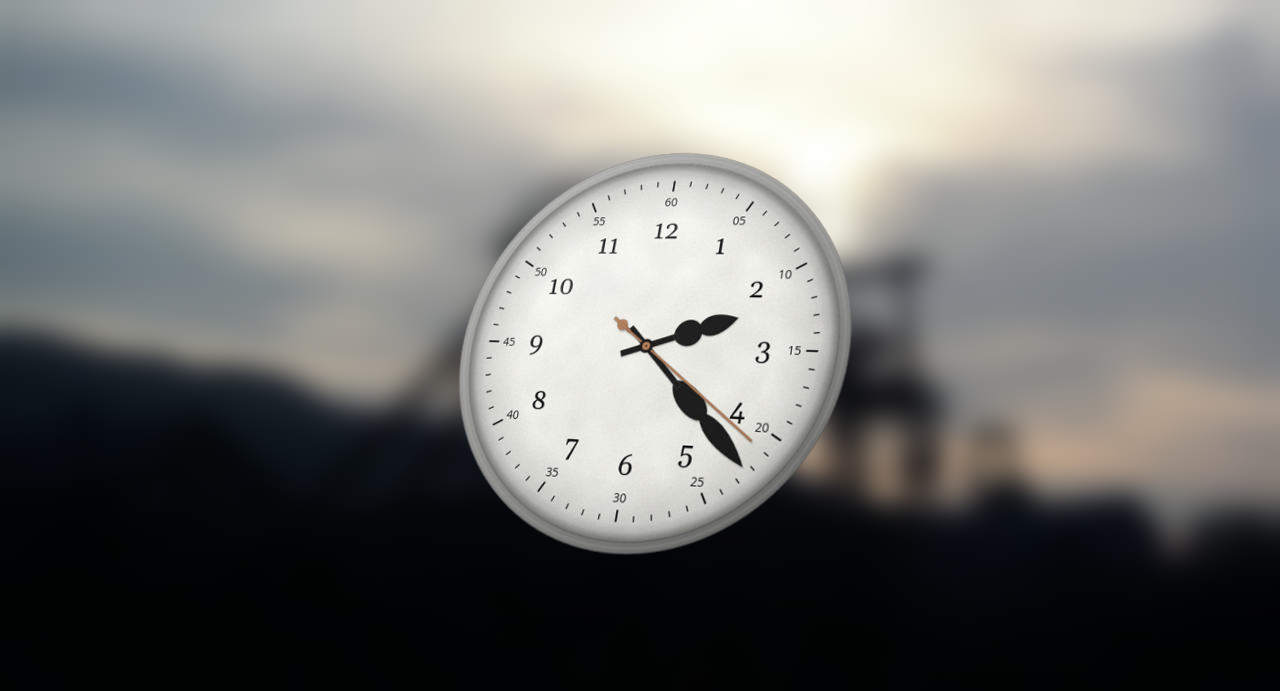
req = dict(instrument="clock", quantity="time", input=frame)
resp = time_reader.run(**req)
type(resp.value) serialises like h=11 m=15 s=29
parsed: h=2 m=22 s=21
